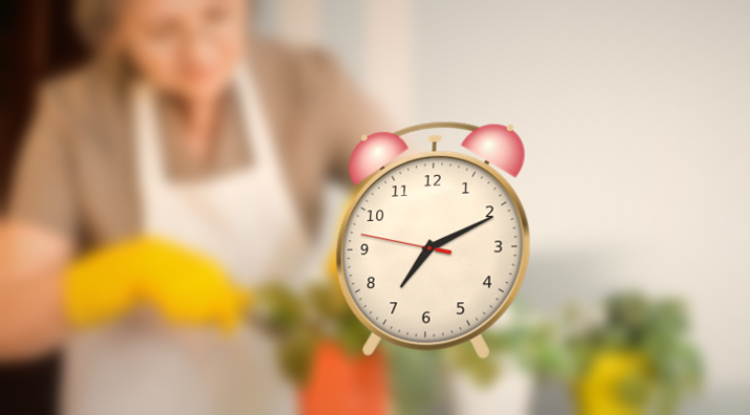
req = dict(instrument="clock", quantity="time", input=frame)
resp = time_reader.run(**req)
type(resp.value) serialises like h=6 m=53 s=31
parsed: h=7 m=10 s=47
